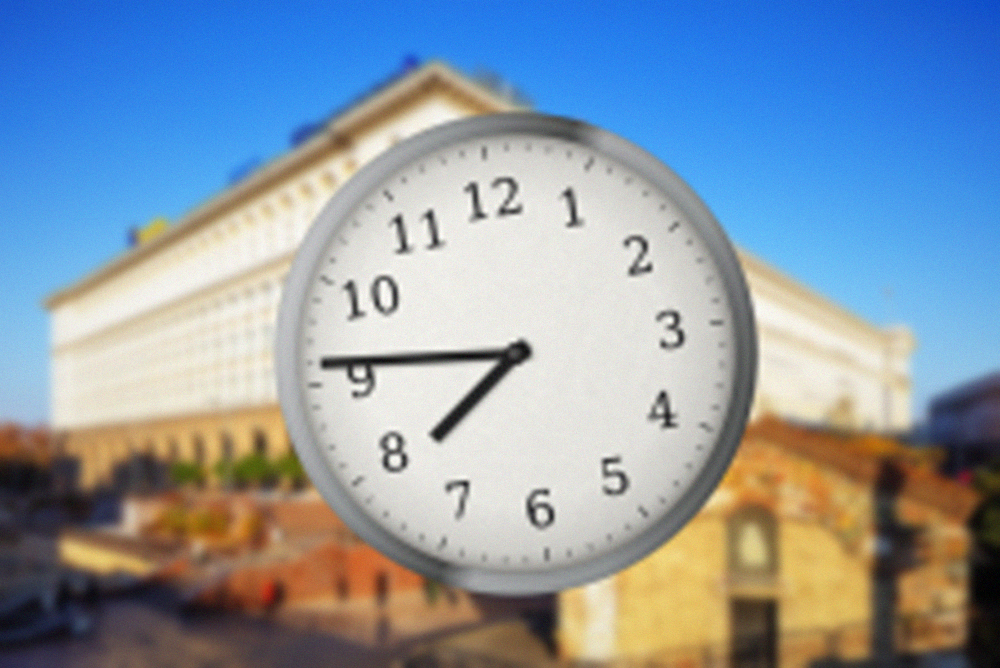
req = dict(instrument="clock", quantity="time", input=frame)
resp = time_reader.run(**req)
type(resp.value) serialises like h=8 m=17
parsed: h=7 m=46
